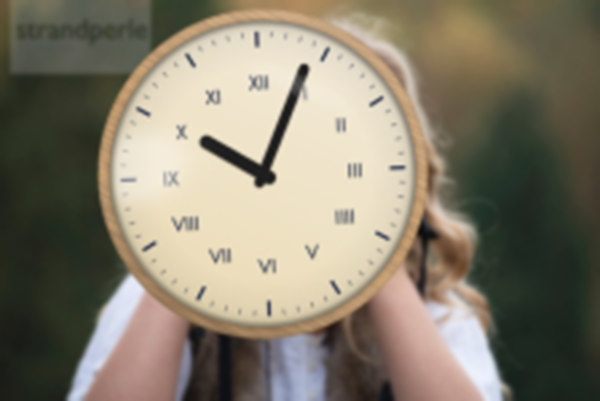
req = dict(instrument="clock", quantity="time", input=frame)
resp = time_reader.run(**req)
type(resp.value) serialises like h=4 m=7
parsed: h=10 m=4
